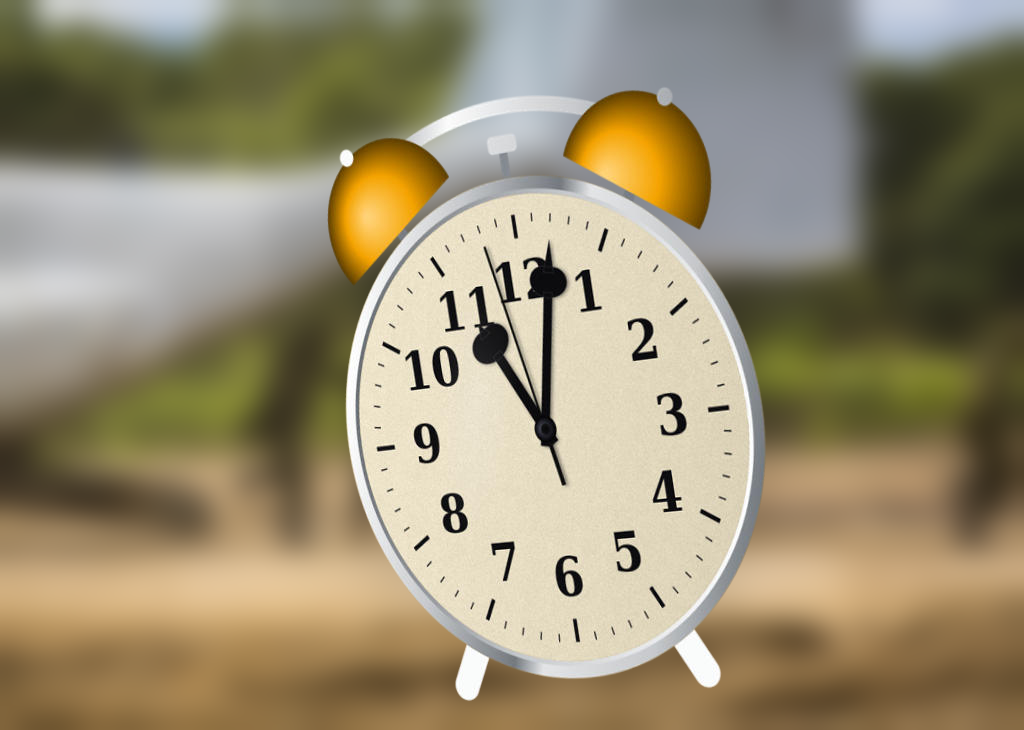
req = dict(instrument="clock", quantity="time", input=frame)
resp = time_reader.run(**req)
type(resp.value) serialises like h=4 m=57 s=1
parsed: h=11 m=1 s=58
